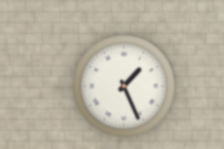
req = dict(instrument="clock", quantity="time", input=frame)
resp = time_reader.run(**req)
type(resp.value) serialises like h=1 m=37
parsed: h=1 m=26
